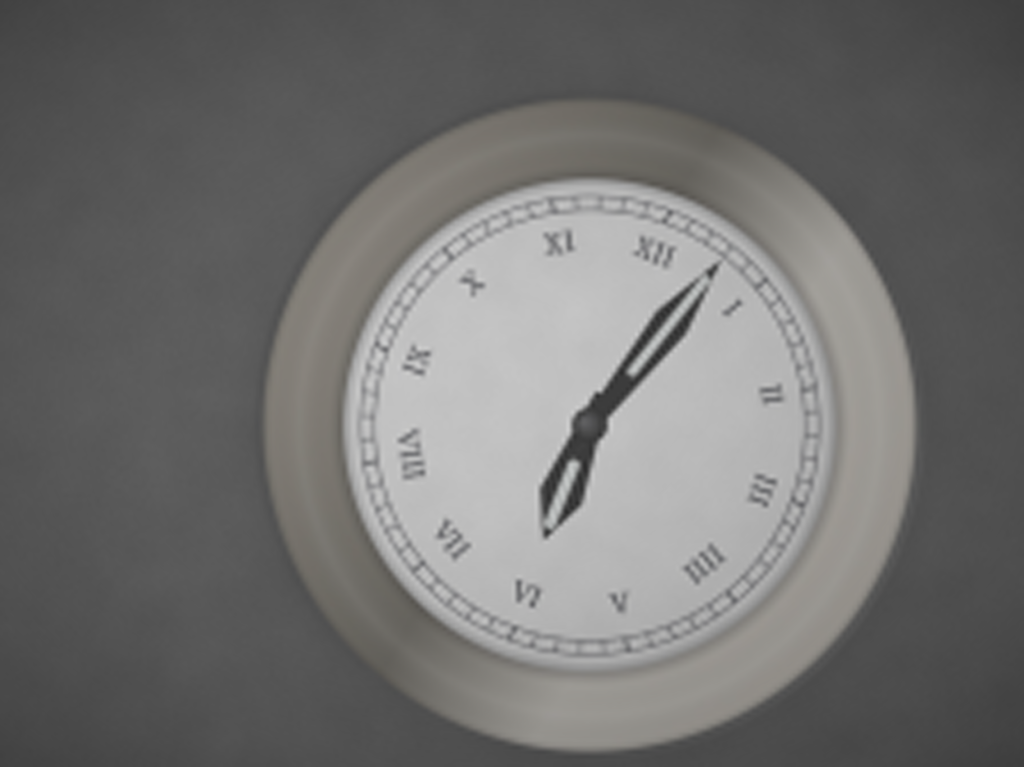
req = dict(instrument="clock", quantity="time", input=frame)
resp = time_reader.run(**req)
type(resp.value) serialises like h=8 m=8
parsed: h=6 m=3
